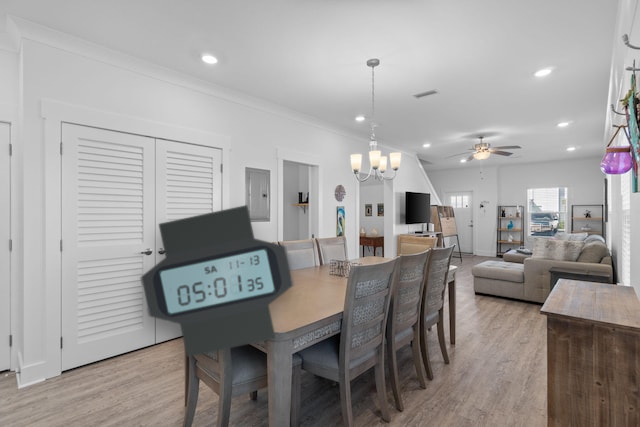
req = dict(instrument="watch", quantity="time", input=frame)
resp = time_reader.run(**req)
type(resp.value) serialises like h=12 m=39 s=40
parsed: h=5 m=1 s=35
